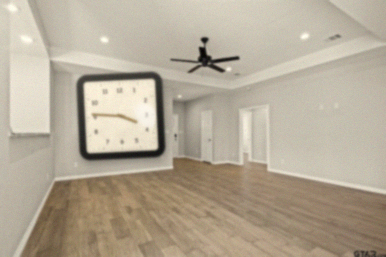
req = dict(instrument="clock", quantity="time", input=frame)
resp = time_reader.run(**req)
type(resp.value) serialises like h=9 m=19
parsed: h=3 m=46
